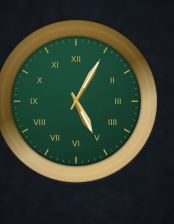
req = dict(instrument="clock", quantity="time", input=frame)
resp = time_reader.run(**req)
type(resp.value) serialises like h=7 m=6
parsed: h=5 m=5
